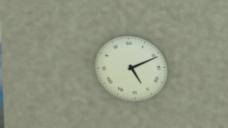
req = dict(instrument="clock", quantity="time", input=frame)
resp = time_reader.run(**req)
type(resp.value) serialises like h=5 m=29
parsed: h=5 m=11
